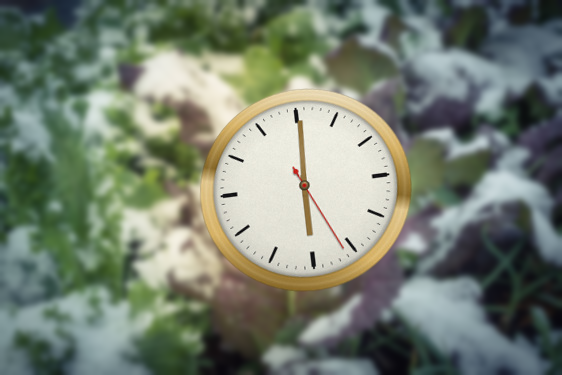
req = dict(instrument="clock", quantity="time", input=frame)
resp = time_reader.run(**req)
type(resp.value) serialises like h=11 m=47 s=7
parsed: h=6 m=0 s=26
